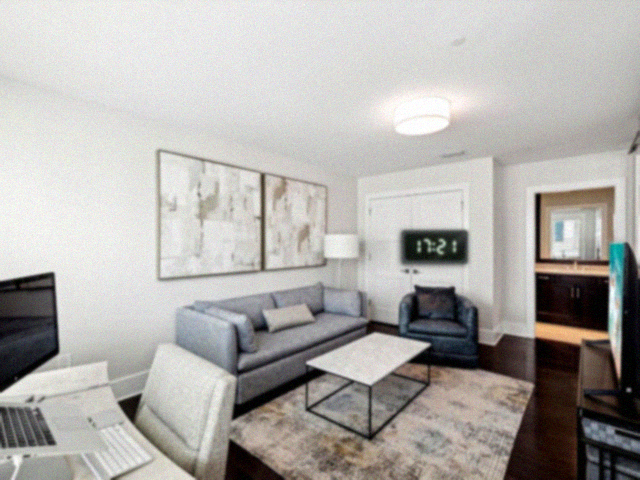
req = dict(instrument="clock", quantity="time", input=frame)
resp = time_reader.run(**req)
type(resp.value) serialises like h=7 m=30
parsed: h=17 m=21
